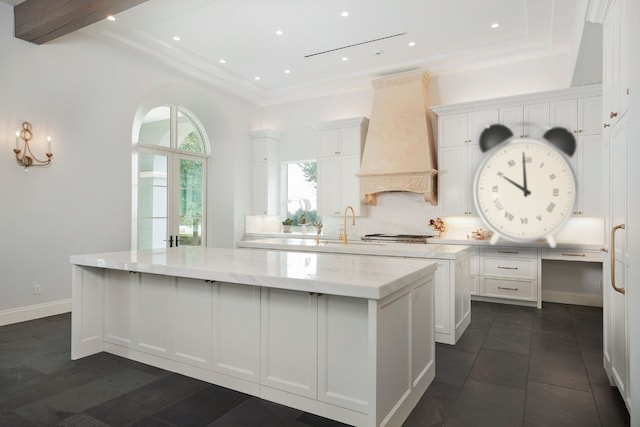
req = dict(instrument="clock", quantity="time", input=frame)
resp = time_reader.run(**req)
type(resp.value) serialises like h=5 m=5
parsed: h=9 m=59
